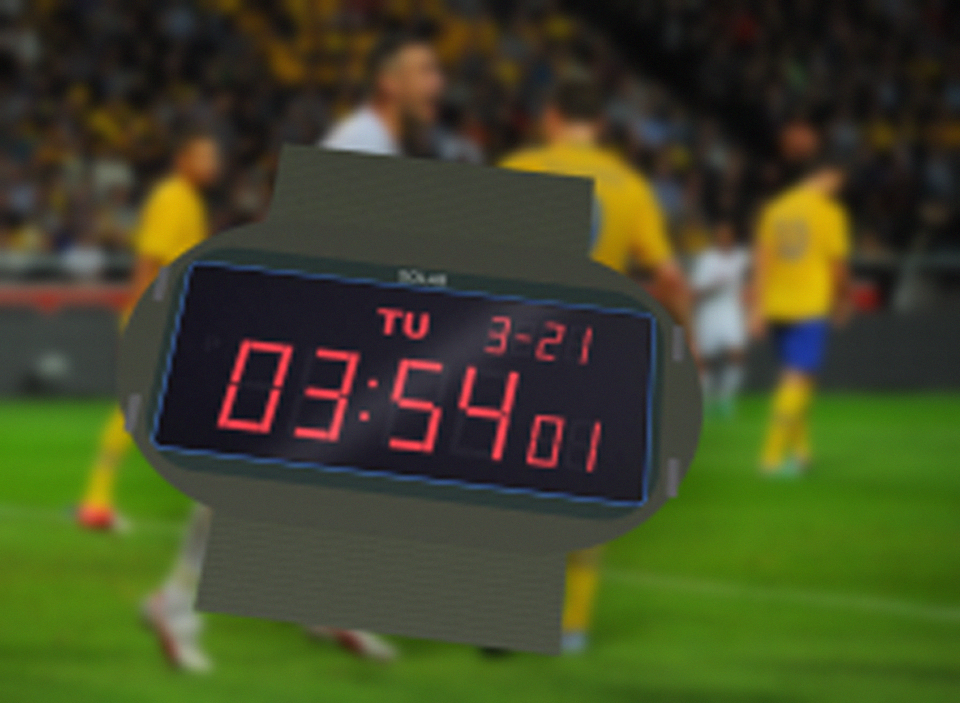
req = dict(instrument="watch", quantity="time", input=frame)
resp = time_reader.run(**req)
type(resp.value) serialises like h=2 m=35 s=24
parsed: h=3 m=54 s=1
